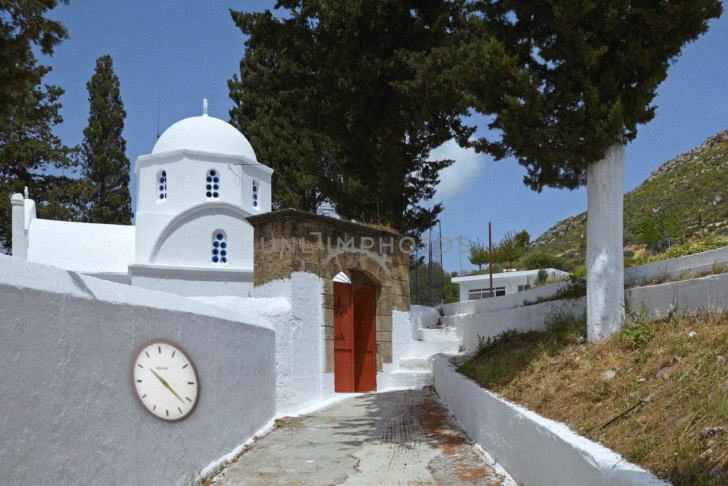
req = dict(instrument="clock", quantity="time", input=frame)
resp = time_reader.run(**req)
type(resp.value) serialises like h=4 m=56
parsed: h=10 m=22
